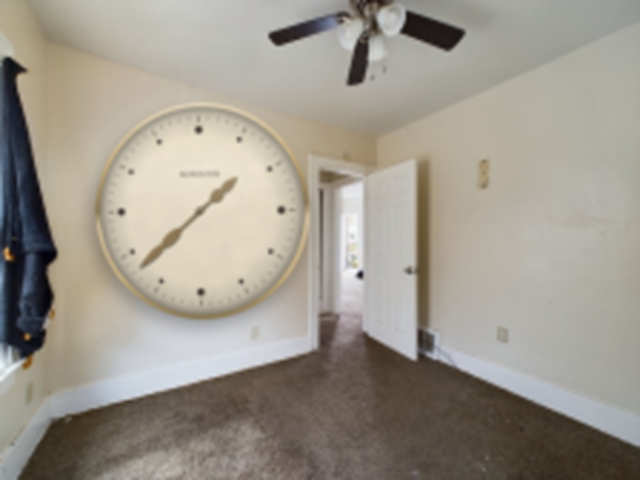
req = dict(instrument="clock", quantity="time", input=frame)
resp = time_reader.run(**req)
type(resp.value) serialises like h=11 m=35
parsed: h=1 m=38
